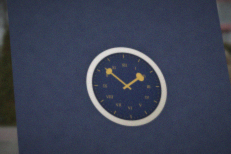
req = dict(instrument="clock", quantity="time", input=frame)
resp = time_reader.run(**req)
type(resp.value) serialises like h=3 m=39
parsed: h=1 m=52
